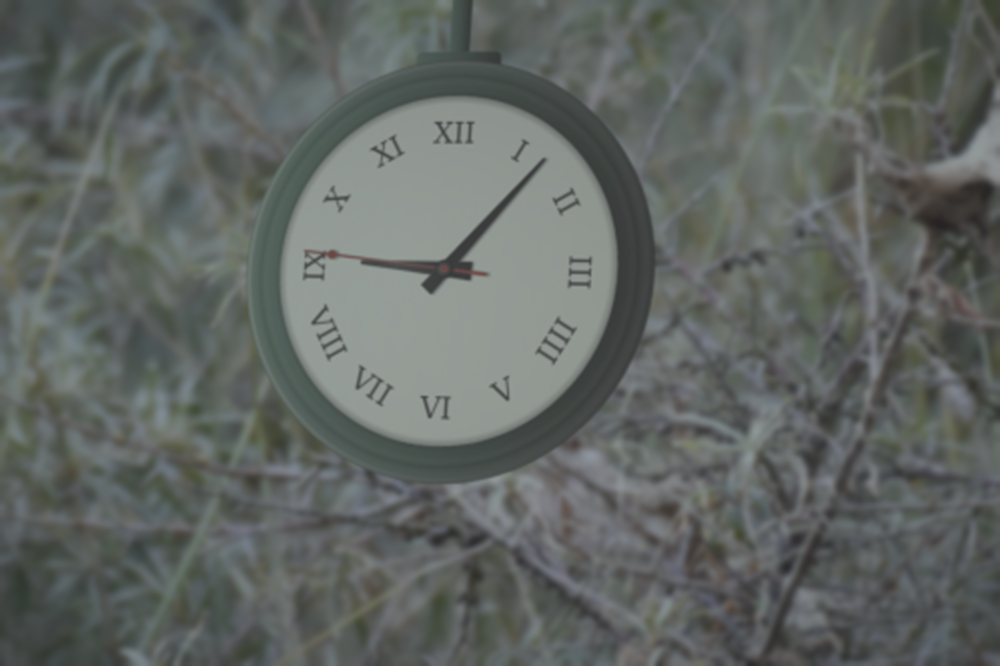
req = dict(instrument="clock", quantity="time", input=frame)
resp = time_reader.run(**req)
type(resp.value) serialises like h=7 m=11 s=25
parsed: h=9 m=6 s=46
